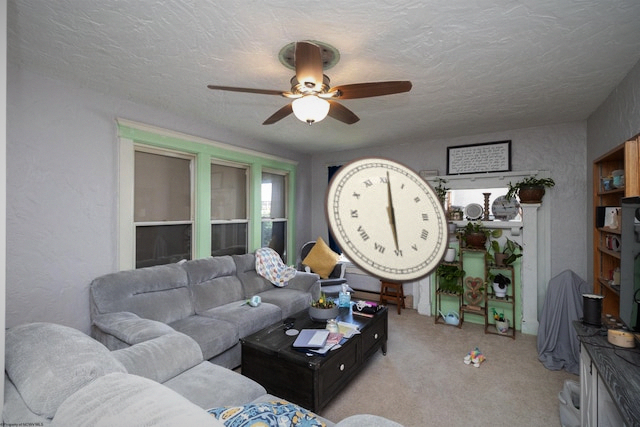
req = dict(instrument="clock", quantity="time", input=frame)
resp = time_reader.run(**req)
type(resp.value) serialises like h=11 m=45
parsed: h=6 m=1
